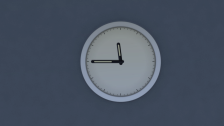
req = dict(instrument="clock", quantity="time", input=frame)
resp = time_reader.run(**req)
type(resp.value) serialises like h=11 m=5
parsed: h=11 m=45
